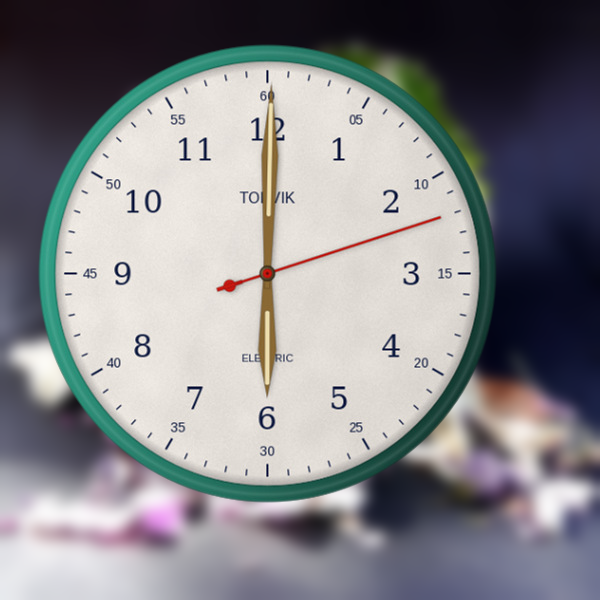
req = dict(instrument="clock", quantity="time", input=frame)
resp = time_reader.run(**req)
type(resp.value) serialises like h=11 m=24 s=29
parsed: h=6 m=0 s=12
